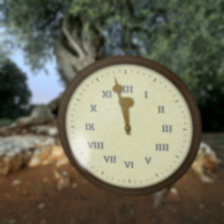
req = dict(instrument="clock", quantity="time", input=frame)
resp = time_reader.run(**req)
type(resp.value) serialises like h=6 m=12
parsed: h=11 m=58
